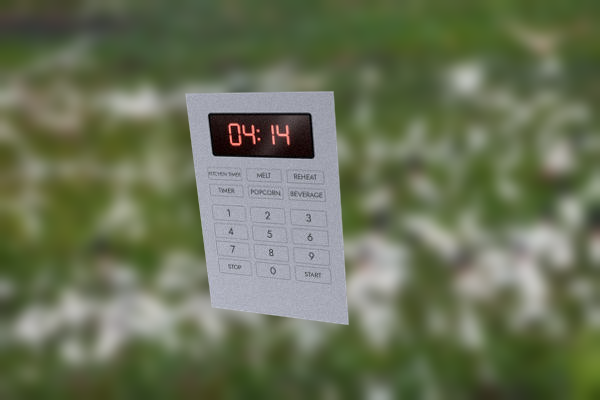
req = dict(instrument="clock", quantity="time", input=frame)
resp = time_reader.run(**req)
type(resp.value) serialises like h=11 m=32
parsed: h=4 m=14
